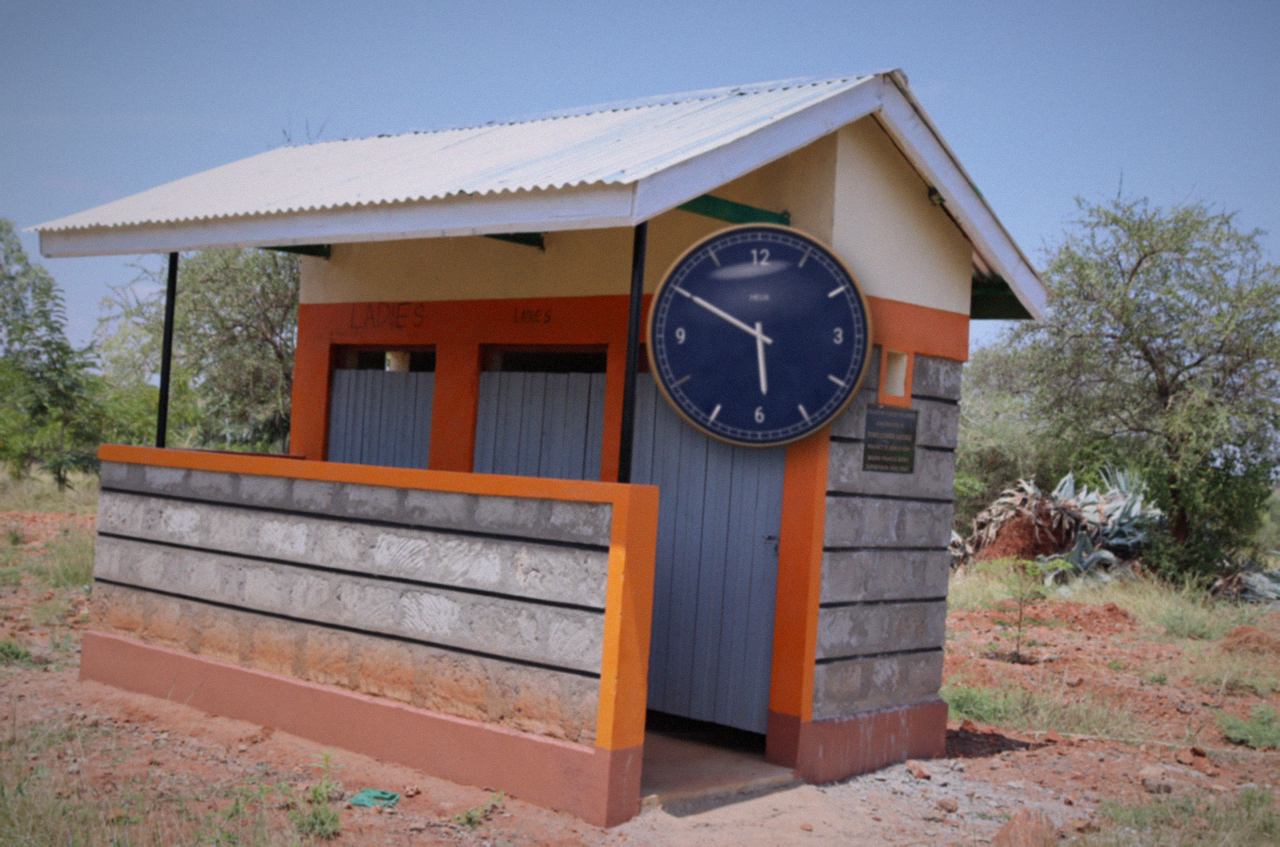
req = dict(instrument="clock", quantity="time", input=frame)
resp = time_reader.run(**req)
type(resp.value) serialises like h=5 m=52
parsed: h=5 m=50
